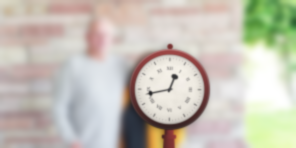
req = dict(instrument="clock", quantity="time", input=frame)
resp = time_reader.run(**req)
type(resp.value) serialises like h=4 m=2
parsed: h=12 m=43
